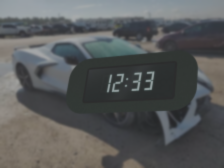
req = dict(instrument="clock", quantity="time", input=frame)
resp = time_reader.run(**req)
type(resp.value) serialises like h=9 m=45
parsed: h=12 m=33
